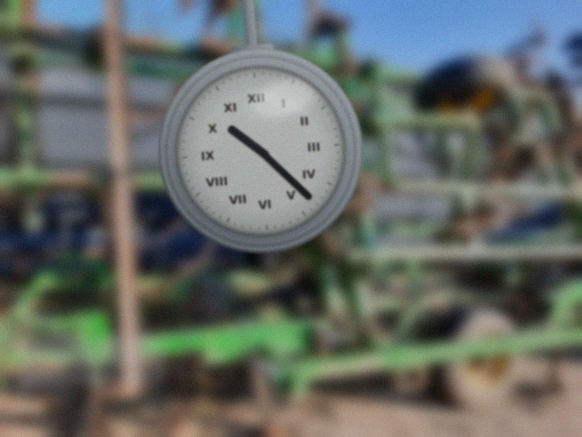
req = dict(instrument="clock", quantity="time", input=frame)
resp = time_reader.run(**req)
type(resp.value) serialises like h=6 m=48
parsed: h=10 m=23
